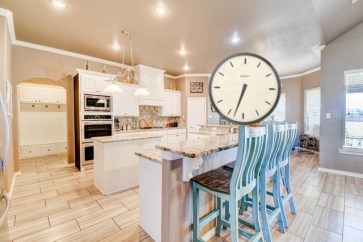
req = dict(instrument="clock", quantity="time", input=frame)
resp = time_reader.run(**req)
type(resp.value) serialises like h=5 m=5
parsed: h=6 m=33
